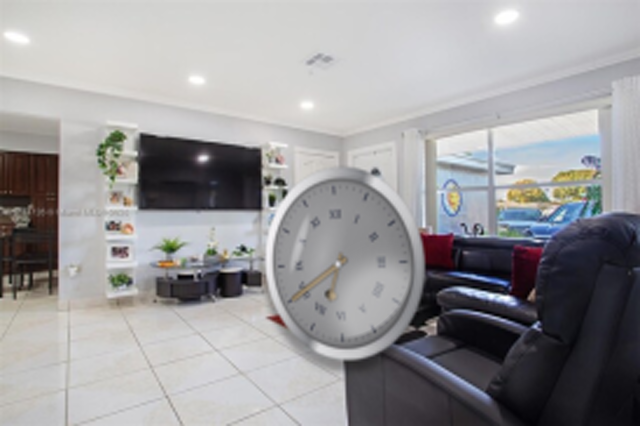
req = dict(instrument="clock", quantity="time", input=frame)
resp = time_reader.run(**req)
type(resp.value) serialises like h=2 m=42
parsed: h=6 m=40
